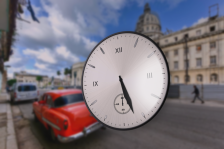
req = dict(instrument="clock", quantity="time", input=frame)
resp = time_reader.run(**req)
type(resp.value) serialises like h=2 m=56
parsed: h=5 m=27
